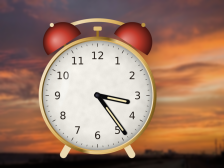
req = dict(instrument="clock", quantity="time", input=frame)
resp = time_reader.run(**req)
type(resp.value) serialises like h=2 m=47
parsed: h=3 m=24
